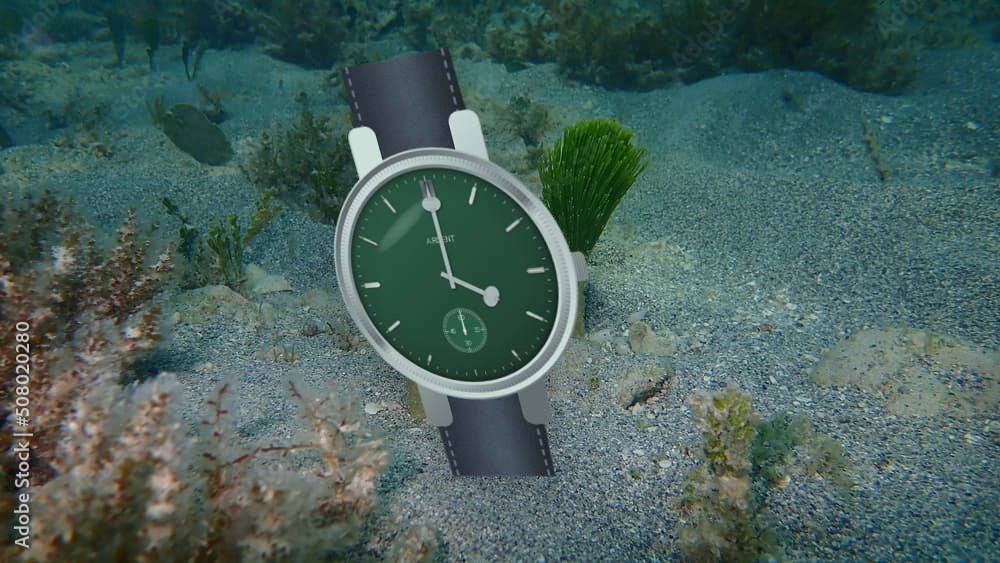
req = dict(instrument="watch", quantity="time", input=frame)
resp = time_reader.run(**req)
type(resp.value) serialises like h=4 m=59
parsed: h=4 m=0
